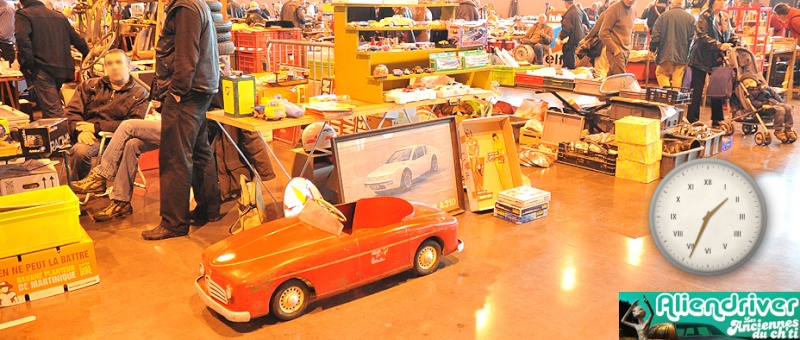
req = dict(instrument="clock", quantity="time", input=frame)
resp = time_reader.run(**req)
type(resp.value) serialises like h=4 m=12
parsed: h=1 m=34
